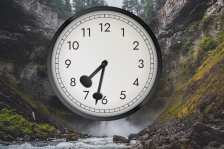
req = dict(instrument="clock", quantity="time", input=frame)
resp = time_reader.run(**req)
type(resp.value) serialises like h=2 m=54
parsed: h=7 m=32
